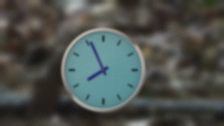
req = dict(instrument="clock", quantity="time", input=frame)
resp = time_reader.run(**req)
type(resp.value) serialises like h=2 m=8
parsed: h=7 m=56
